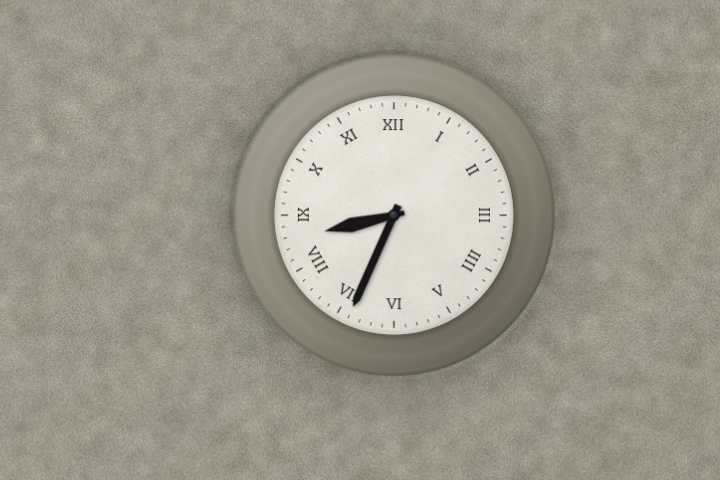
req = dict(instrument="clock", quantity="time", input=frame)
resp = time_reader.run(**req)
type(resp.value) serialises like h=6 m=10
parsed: h=8 m=34
